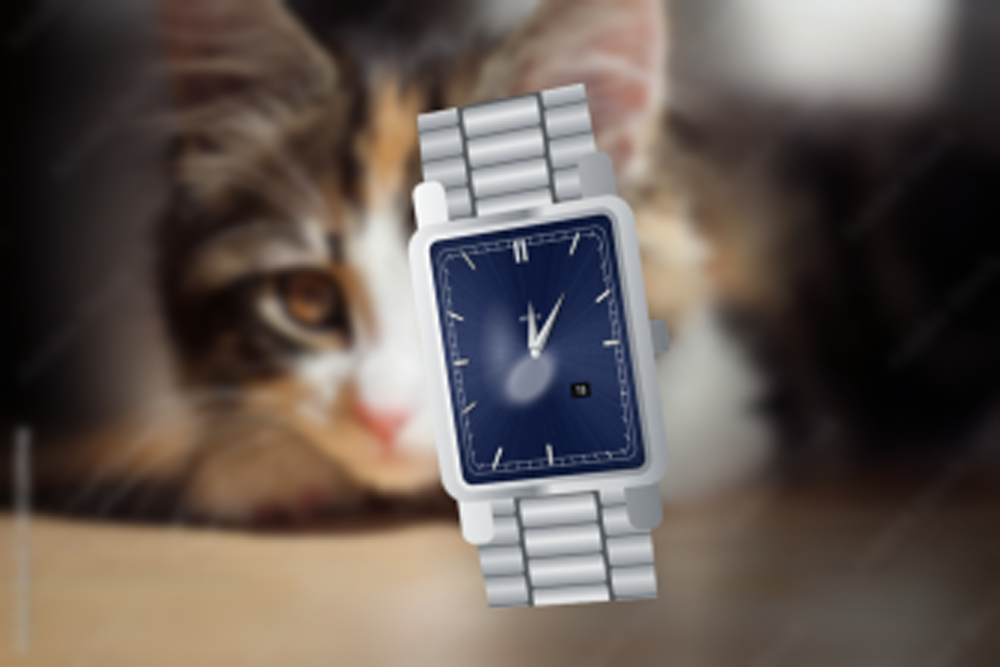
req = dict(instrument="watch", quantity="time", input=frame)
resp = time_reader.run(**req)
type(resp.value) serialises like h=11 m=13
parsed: h=12 m=6
